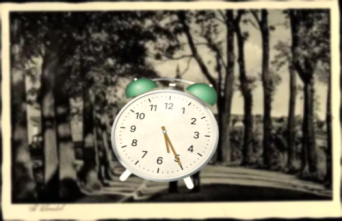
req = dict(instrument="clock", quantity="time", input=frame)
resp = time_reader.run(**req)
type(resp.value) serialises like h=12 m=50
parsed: h=5 m=25
